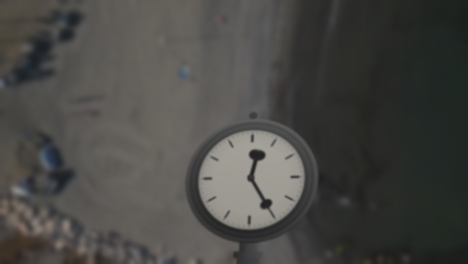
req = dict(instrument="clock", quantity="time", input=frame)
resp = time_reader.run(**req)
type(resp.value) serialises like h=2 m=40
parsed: h=12 m=25
